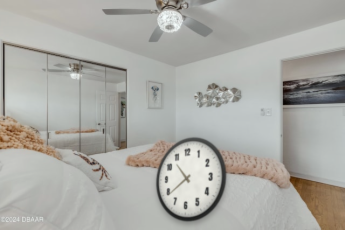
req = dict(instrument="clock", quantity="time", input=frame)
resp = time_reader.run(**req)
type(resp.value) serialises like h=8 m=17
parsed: h=10 m=39
